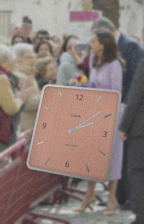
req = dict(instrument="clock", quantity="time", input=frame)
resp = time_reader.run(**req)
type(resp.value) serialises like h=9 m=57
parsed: h=2 m=8
